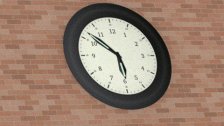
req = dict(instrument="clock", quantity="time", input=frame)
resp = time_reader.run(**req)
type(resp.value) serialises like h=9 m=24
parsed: h=5 m=52
